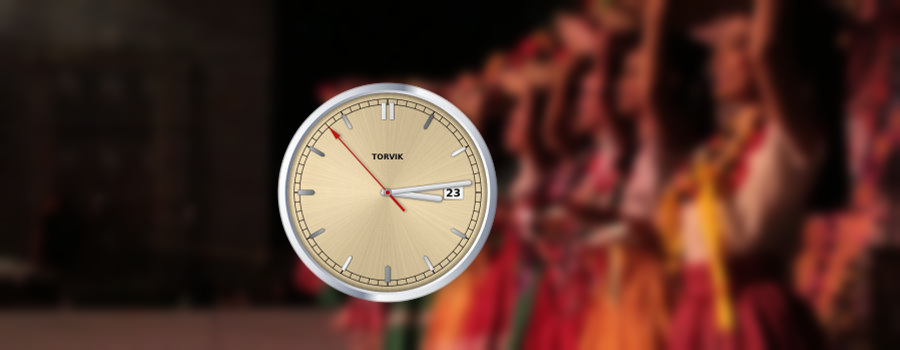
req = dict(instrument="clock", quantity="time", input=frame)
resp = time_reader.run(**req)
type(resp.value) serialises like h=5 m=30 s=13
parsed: h=3 m=13 s=53
